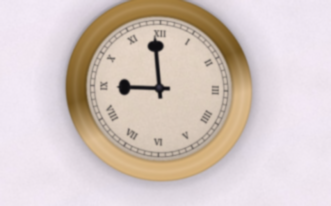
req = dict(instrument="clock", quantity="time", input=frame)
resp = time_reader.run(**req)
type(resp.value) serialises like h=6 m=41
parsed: h=8 m=59
